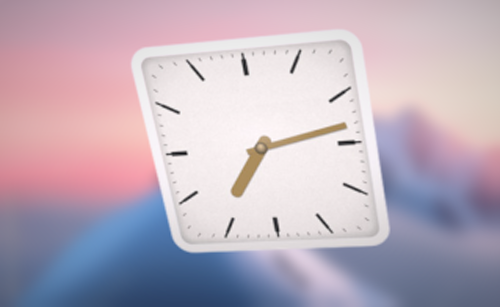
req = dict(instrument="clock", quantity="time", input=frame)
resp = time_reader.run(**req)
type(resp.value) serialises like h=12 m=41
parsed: h=7 m=13
